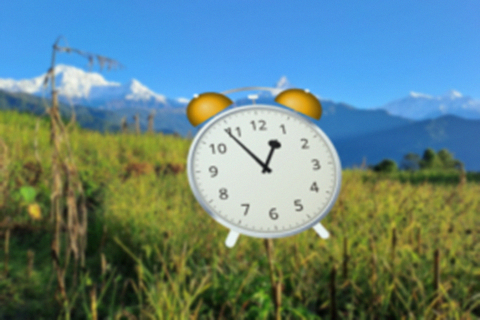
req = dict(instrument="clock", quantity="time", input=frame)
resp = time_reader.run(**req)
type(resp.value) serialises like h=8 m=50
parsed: h=12 m=54
